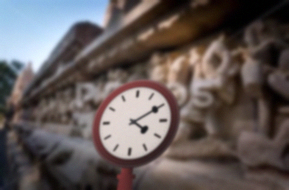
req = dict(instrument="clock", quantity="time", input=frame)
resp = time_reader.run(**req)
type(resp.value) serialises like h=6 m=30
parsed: h=4 m=10
